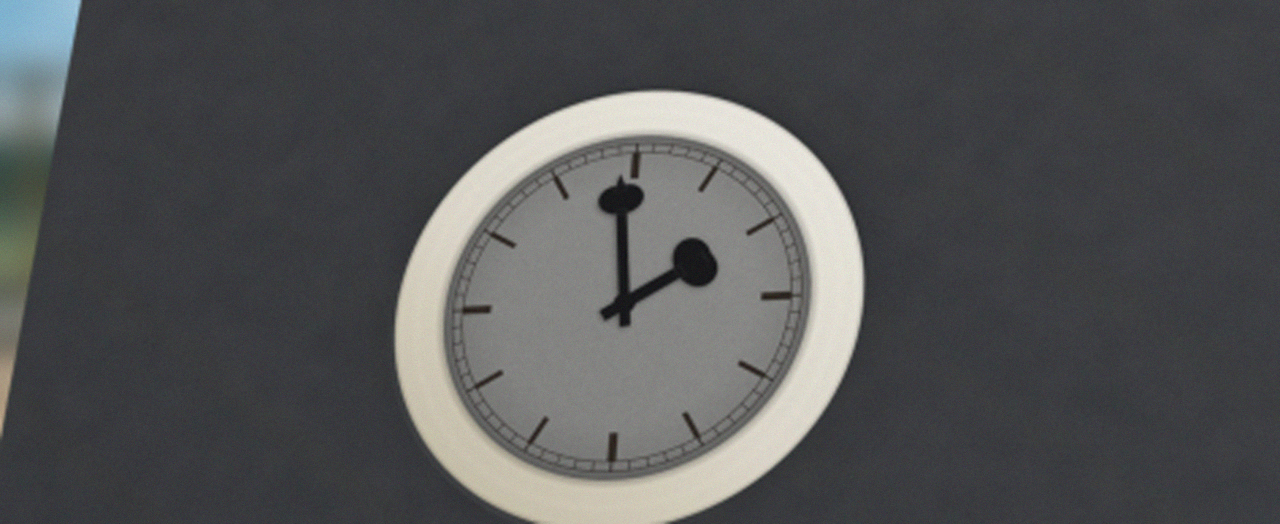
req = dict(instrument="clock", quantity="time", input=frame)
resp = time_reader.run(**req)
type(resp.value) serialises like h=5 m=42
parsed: h=1 m=59
